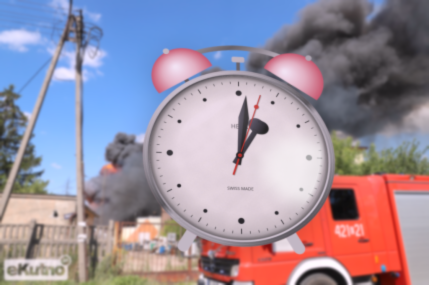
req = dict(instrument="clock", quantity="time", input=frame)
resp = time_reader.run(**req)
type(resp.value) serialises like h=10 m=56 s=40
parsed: h=1 m=1 s=3
